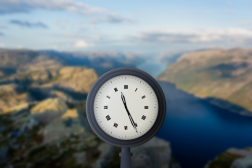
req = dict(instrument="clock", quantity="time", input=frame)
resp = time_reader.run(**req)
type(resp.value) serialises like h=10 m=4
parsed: h=11 m=26
